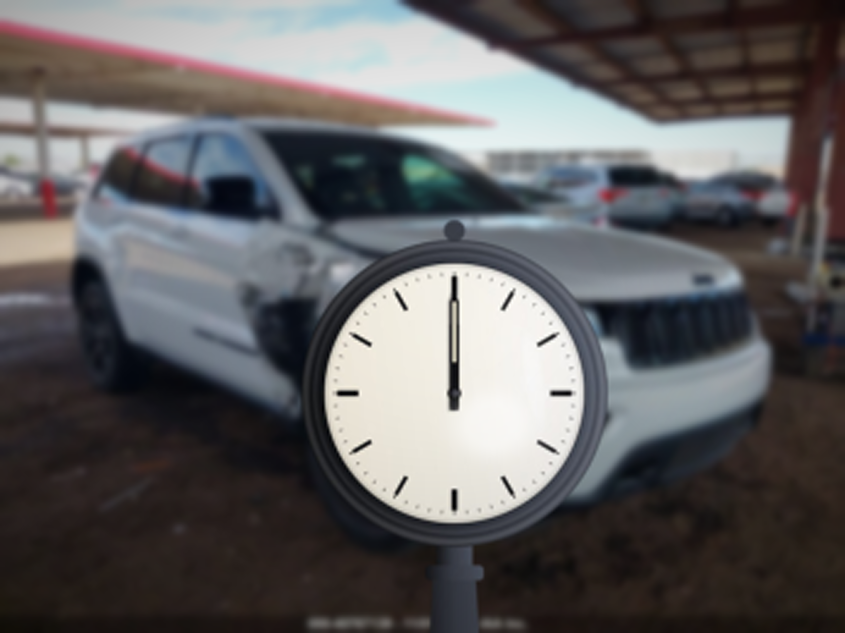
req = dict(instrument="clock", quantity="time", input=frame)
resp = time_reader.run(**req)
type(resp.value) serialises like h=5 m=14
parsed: h=12 m=0
